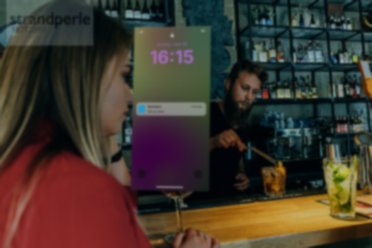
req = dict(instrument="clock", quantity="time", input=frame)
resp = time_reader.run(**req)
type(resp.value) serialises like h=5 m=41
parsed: h=16 m=15
